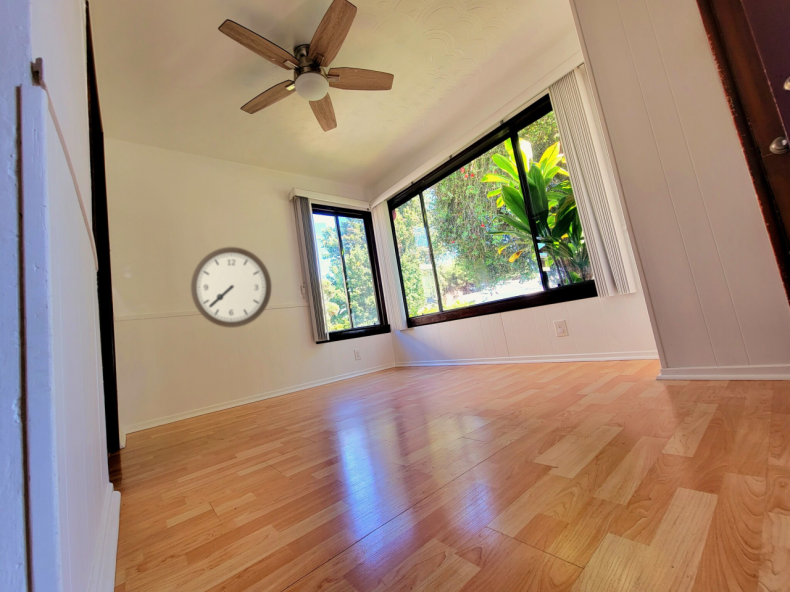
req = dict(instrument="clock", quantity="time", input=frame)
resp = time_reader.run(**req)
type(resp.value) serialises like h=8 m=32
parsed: h=7 m=38
